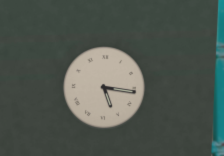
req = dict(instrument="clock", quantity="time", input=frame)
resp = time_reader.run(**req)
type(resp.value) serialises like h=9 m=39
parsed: h=5 m=16
